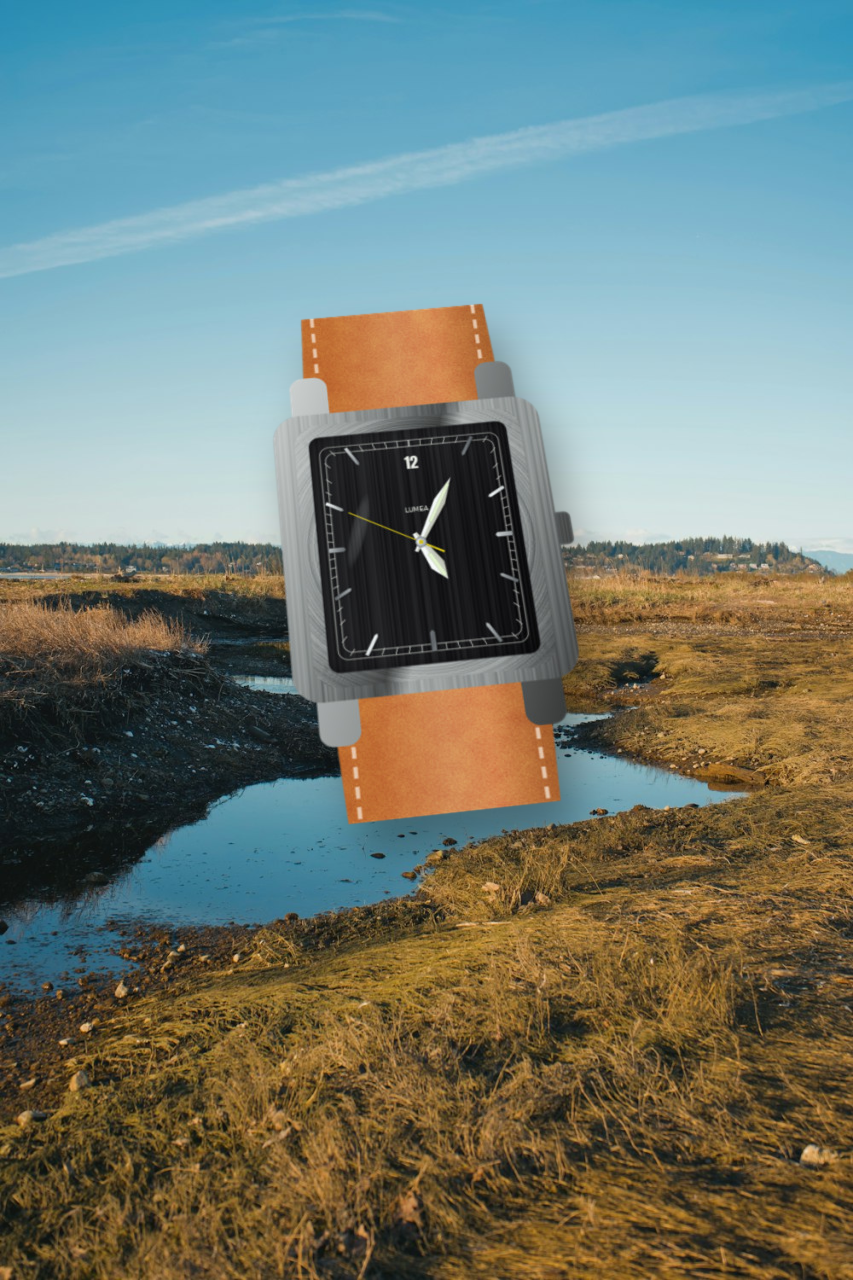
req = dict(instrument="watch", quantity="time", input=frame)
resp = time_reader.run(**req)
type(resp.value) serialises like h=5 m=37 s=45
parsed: h=5 m=4 s=50
